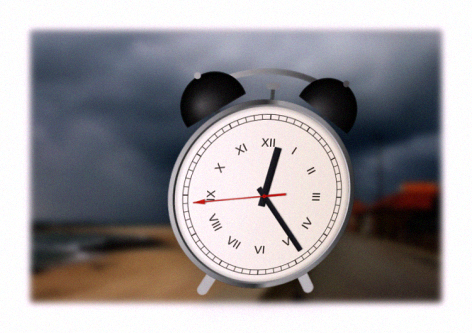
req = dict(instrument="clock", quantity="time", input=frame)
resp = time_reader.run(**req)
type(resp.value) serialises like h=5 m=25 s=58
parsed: h=12 m=23 s=44
